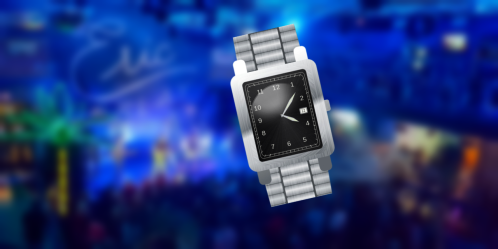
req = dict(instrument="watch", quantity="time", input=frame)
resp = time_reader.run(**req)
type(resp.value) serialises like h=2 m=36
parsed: h=4 m=7
